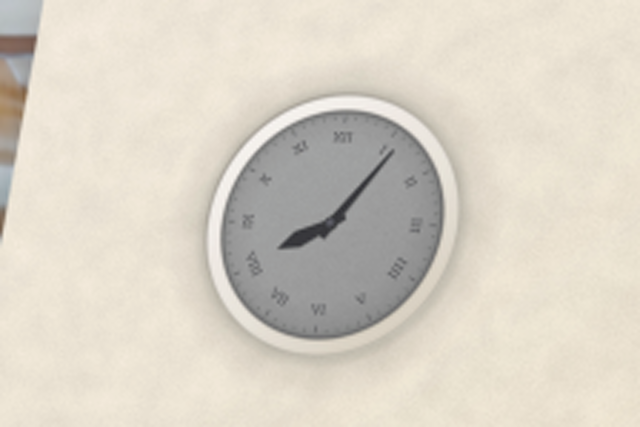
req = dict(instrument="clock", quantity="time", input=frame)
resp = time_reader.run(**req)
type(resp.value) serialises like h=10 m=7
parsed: h=8 m=6
